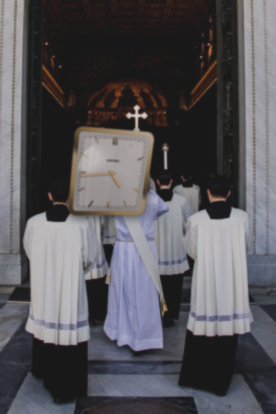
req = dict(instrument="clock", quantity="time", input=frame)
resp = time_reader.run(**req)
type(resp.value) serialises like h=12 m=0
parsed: h=4 m=44
